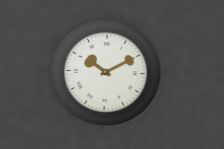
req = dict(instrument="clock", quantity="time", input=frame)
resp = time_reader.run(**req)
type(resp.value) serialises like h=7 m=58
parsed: h=10 m=10
